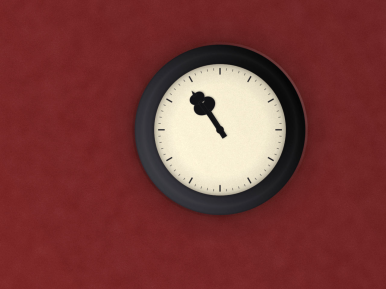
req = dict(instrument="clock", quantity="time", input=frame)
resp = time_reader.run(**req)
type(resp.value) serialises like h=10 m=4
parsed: h=10 m=54
